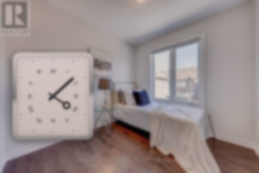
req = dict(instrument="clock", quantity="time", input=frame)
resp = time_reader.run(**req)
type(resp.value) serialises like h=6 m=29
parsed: h=4 m=8
